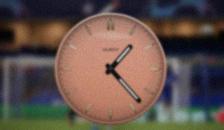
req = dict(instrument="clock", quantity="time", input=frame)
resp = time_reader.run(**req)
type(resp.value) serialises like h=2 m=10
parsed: h=1 m=23
